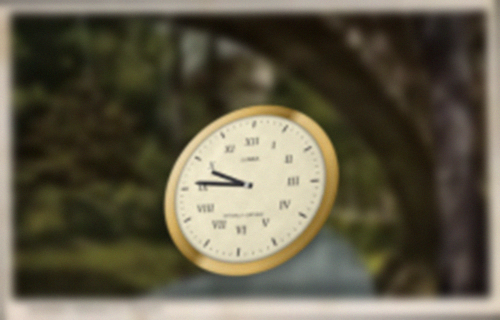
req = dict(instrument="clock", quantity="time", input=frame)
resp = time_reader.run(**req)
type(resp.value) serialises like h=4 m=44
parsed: h=9 m=46
